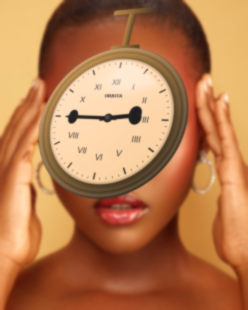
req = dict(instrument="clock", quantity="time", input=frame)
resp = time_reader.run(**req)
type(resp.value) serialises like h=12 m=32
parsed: h=2 m=45
